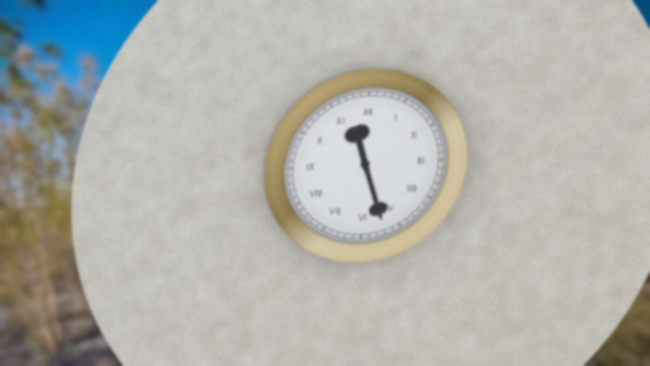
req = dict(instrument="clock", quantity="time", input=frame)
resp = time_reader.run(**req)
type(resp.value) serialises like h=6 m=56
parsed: h=11 m=27
